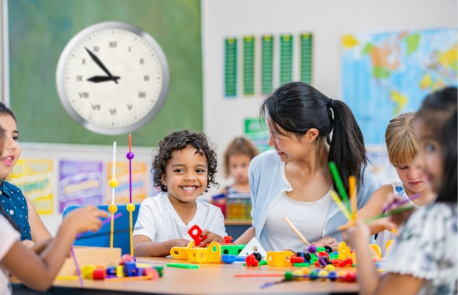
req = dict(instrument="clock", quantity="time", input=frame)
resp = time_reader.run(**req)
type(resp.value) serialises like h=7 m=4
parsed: h=8 m=53
